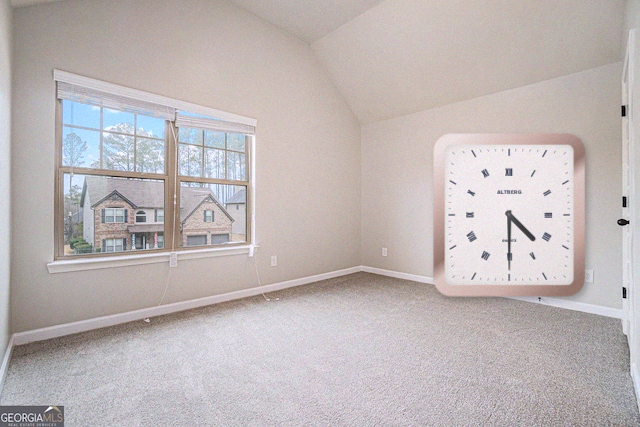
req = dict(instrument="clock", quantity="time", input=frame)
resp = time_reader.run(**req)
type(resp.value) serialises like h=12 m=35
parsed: h=4 m=30
